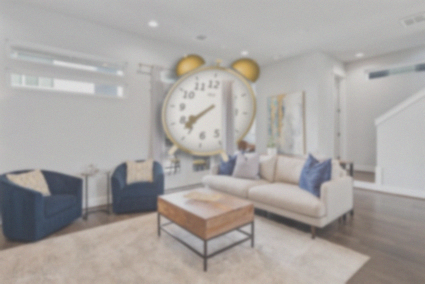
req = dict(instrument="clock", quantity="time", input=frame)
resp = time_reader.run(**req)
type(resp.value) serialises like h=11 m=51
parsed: h=7 m=37
